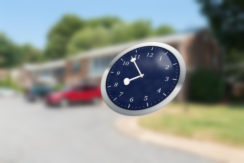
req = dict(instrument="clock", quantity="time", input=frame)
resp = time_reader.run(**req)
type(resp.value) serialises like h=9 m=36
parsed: h=7 m=53
